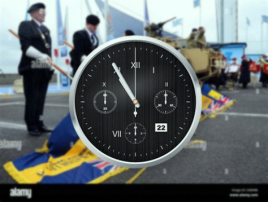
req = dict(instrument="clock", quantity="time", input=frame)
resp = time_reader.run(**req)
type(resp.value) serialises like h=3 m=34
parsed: h=10 m=55
